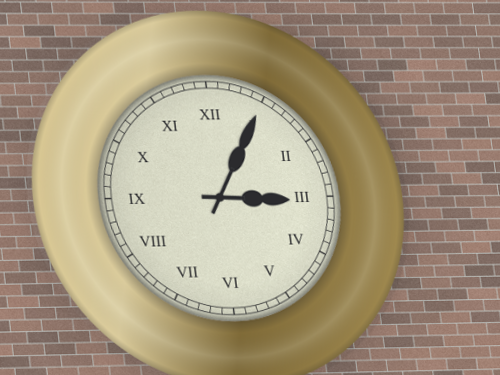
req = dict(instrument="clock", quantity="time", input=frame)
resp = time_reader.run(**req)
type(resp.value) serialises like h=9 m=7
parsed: h=3 m=5
